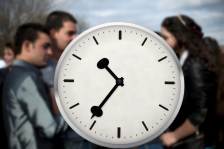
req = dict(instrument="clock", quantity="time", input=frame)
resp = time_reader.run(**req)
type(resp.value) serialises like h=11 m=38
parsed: h=10 m=36
